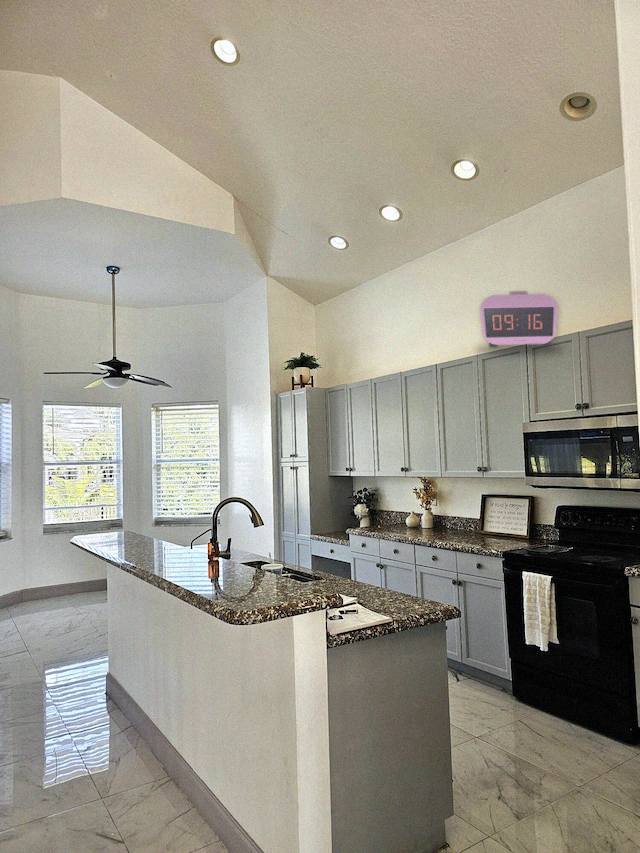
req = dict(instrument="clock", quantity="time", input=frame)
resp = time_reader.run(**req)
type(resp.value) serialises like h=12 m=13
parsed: h=9 m=16
